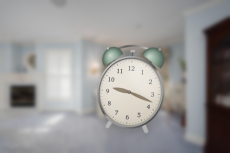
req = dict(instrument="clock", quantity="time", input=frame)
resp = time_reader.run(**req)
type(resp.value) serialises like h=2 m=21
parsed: h=9 m=18
